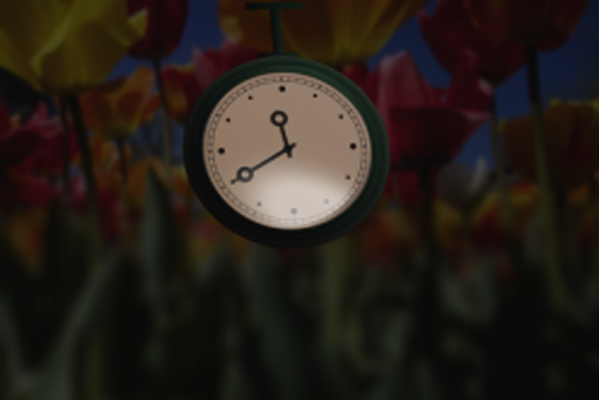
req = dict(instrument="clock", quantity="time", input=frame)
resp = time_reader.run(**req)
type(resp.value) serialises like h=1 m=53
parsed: h=11 m=40
